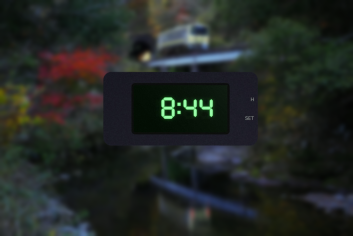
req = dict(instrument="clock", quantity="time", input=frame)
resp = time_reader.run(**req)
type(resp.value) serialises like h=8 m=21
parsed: h=8 m=44
